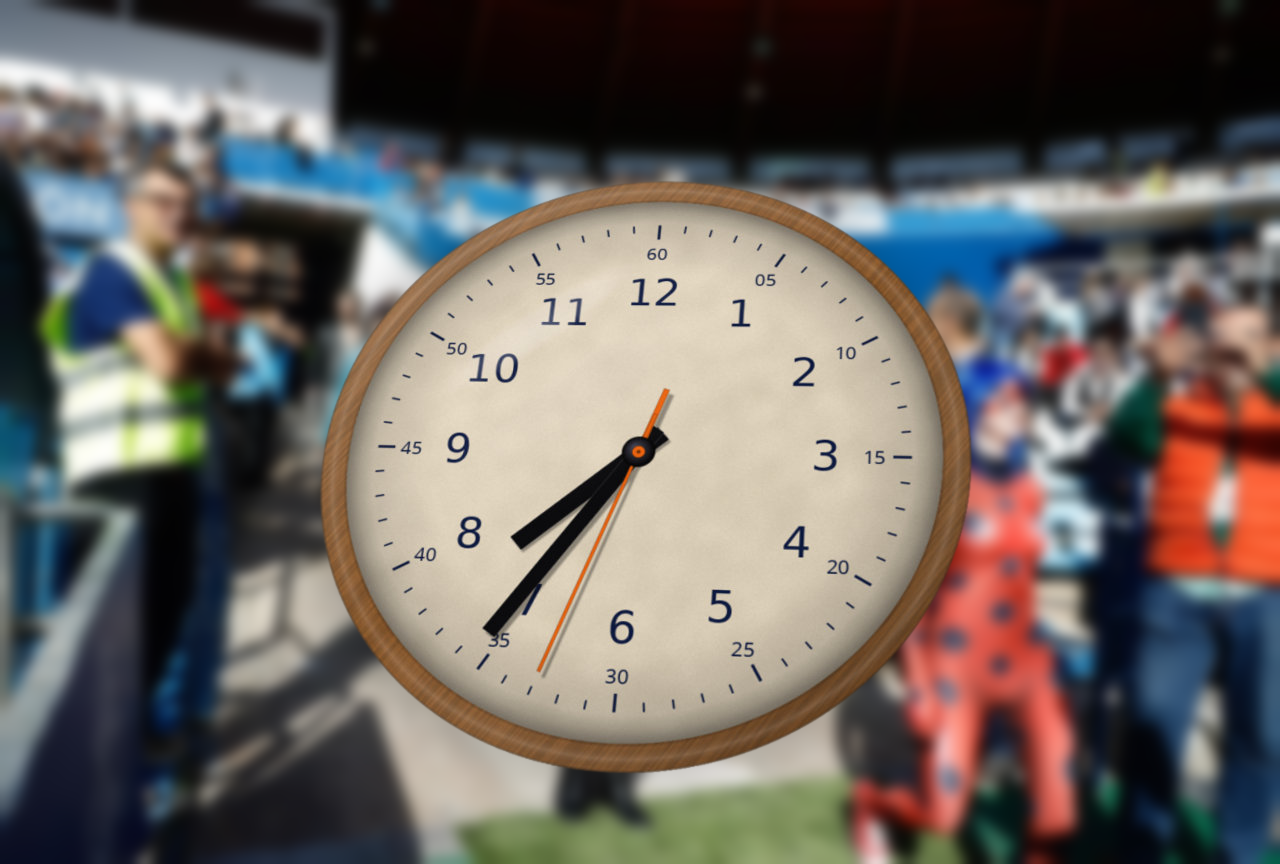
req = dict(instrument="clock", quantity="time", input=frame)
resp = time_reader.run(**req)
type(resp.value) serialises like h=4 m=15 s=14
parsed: h=7 m=35 s=33
